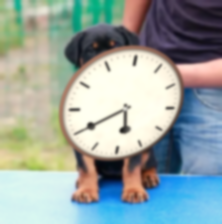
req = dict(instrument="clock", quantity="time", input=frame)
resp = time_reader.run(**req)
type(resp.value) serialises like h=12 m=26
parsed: h=5 m=40
